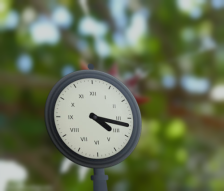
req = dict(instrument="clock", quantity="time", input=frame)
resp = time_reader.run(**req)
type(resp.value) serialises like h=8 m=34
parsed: h=4 m=17
